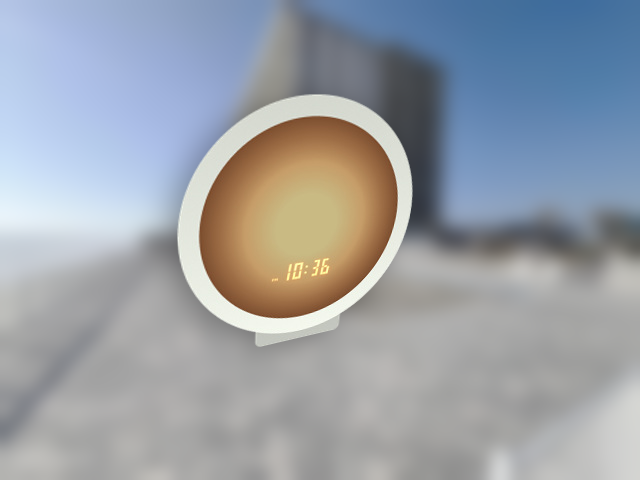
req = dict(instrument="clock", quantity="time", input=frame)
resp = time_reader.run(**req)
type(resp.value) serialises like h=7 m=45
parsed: h=10 m=36
